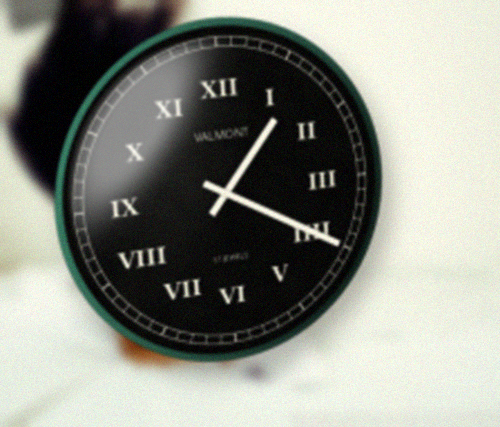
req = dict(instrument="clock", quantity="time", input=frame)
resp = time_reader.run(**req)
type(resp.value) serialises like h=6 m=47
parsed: h=1 m=20
